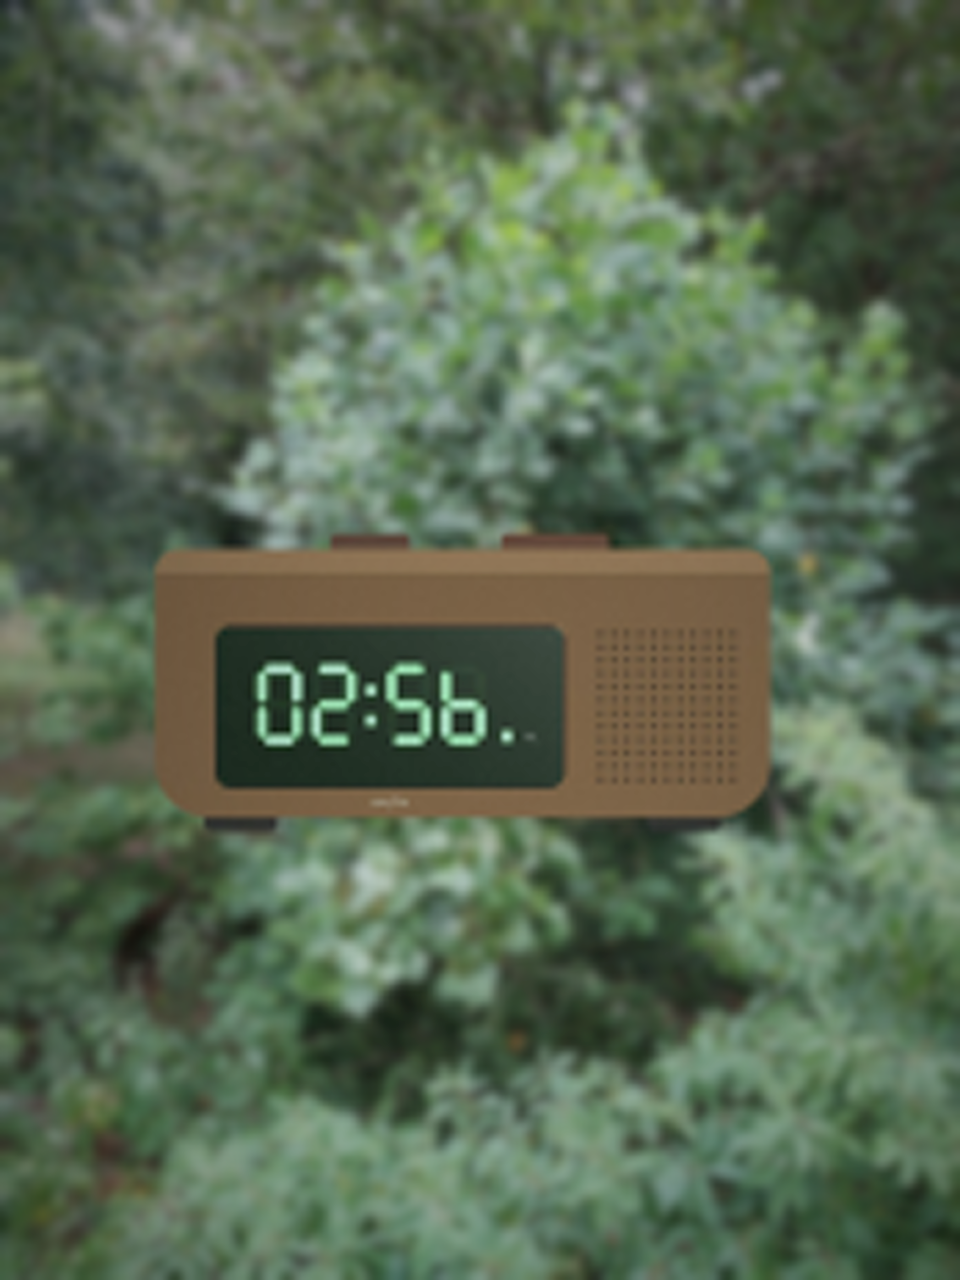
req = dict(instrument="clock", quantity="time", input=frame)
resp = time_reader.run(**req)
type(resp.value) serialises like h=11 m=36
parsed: h=2 m=56
